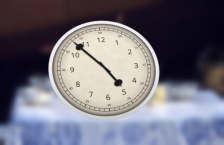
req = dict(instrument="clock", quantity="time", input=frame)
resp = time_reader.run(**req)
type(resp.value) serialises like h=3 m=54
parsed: h=4 m=53
